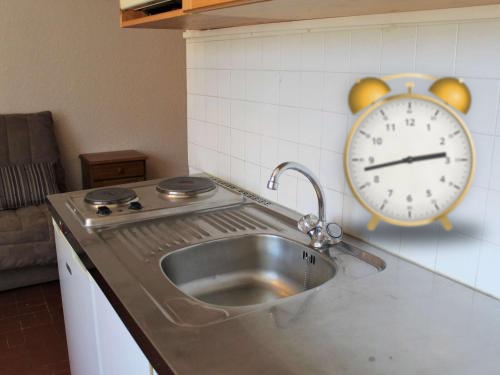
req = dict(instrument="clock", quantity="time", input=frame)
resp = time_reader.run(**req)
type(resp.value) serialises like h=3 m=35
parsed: h=2 m=43
